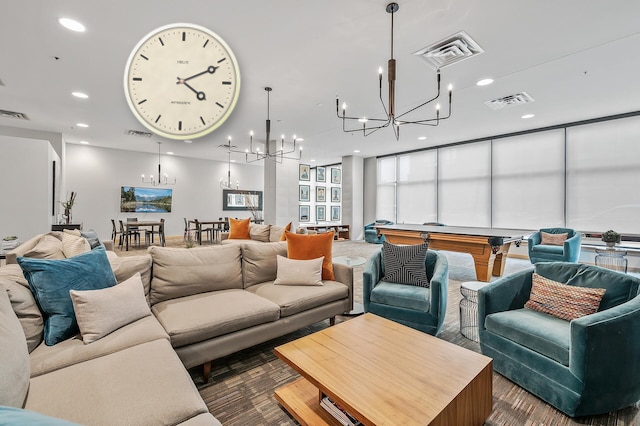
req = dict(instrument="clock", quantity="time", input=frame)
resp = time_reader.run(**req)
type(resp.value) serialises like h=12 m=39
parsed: h=4 m=11
